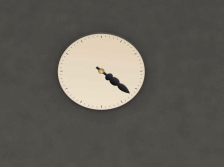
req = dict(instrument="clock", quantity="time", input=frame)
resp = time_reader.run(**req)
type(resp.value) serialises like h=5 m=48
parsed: h=4 m=22
